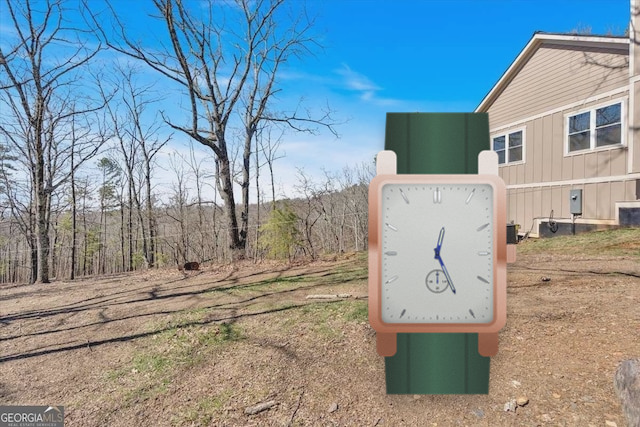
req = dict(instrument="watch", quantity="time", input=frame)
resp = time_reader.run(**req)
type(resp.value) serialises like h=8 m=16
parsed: h=12 m=26
